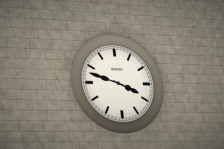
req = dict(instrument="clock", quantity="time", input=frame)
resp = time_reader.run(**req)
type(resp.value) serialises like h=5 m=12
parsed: h=3 m=48
